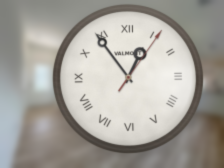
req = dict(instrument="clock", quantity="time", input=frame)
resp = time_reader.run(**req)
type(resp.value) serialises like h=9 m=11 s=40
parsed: h=12 m=54 s=6
